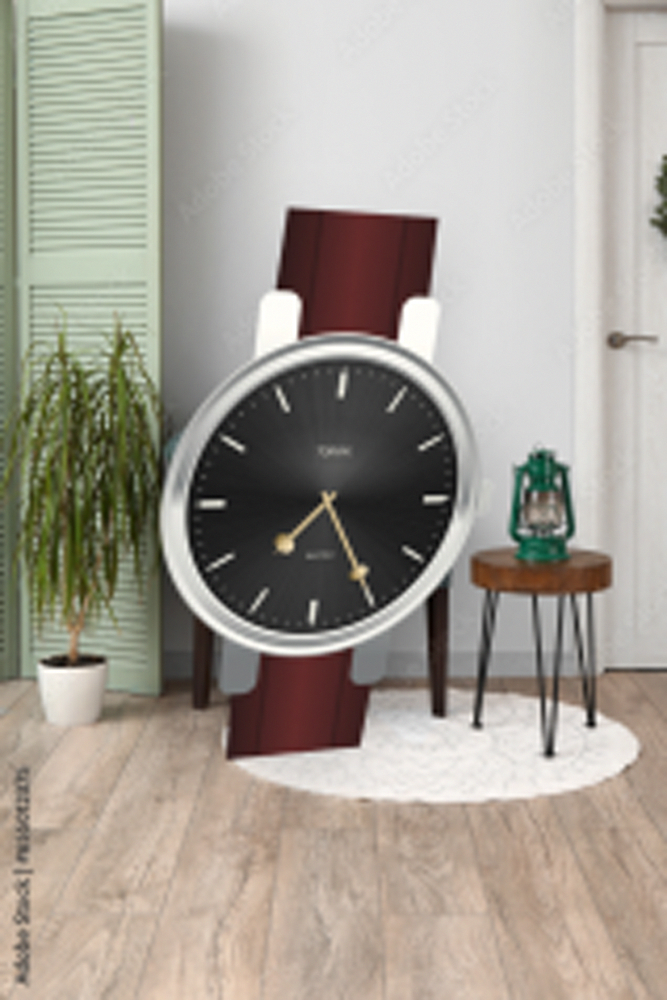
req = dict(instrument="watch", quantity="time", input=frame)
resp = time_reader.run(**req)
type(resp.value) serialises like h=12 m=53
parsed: h=7 m=25
